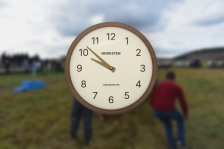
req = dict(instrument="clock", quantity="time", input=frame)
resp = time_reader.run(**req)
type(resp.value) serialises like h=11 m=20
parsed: h=9 m=52
